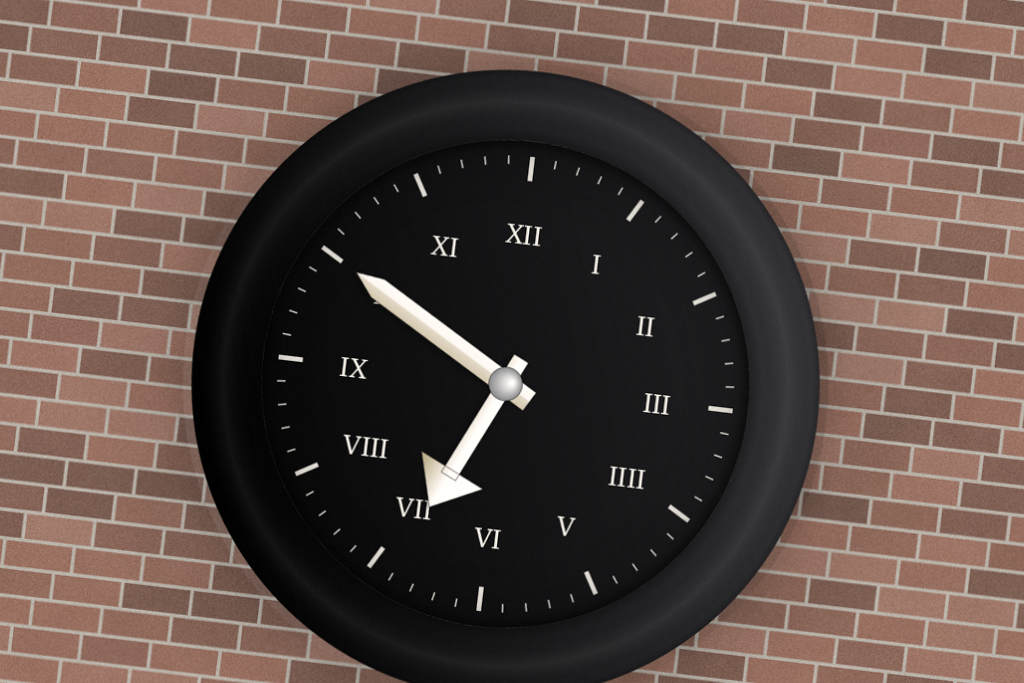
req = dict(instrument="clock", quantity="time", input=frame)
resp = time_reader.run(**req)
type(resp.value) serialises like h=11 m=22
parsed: h=6 m=50
